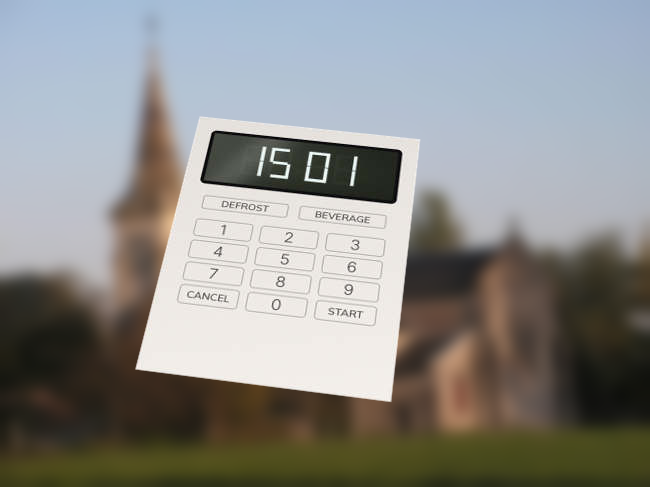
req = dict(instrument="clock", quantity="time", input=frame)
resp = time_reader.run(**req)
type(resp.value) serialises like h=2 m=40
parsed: h=15 m=1
